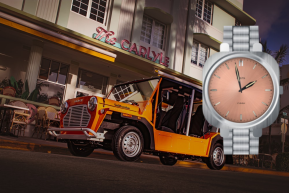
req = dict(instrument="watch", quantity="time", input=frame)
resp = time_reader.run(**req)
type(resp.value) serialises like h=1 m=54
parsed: h=1 m=58
